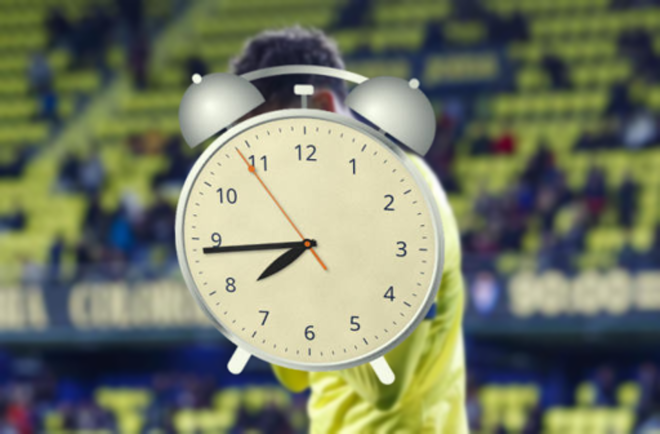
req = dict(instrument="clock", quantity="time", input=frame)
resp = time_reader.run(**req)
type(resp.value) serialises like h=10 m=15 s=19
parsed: h=7 m=43 s=54
